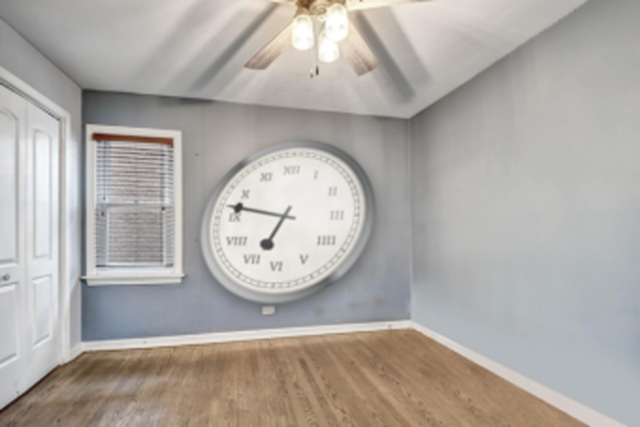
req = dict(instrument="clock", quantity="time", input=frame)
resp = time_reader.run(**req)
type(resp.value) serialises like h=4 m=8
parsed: h=6 m=47
